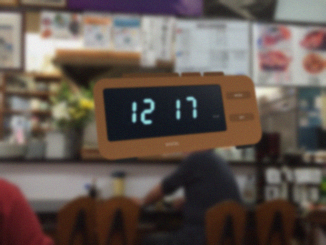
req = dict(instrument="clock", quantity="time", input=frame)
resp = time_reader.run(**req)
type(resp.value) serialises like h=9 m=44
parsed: h=12 m=17
